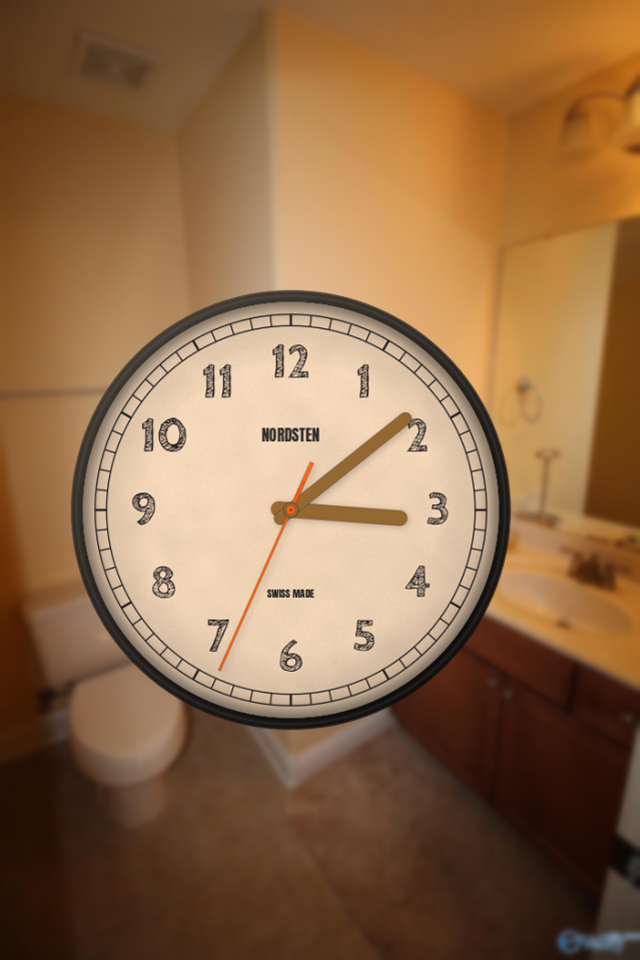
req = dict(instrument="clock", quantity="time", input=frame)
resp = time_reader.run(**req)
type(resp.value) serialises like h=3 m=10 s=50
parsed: h=3 m=8 s=34
